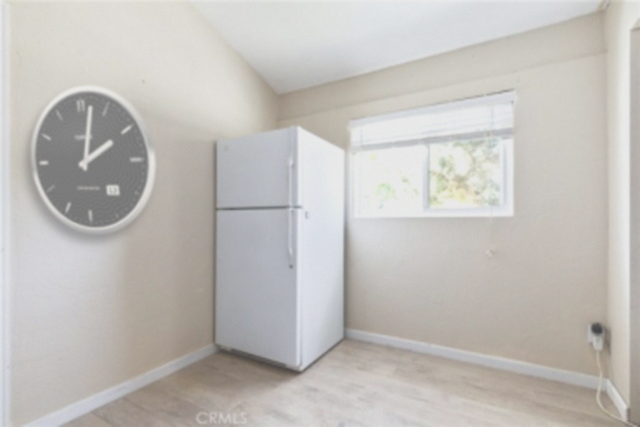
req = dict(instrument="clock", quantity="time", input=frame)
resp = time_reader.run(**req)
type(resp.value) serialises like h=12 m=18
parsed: h=2 m=2
